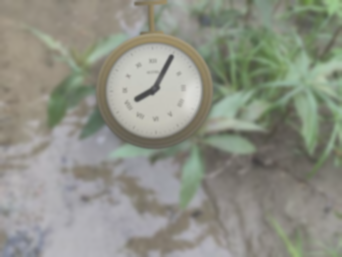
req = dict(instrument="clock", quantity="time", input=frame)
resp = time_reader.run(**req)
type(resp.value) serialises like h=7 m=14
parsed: h=8 m=5
